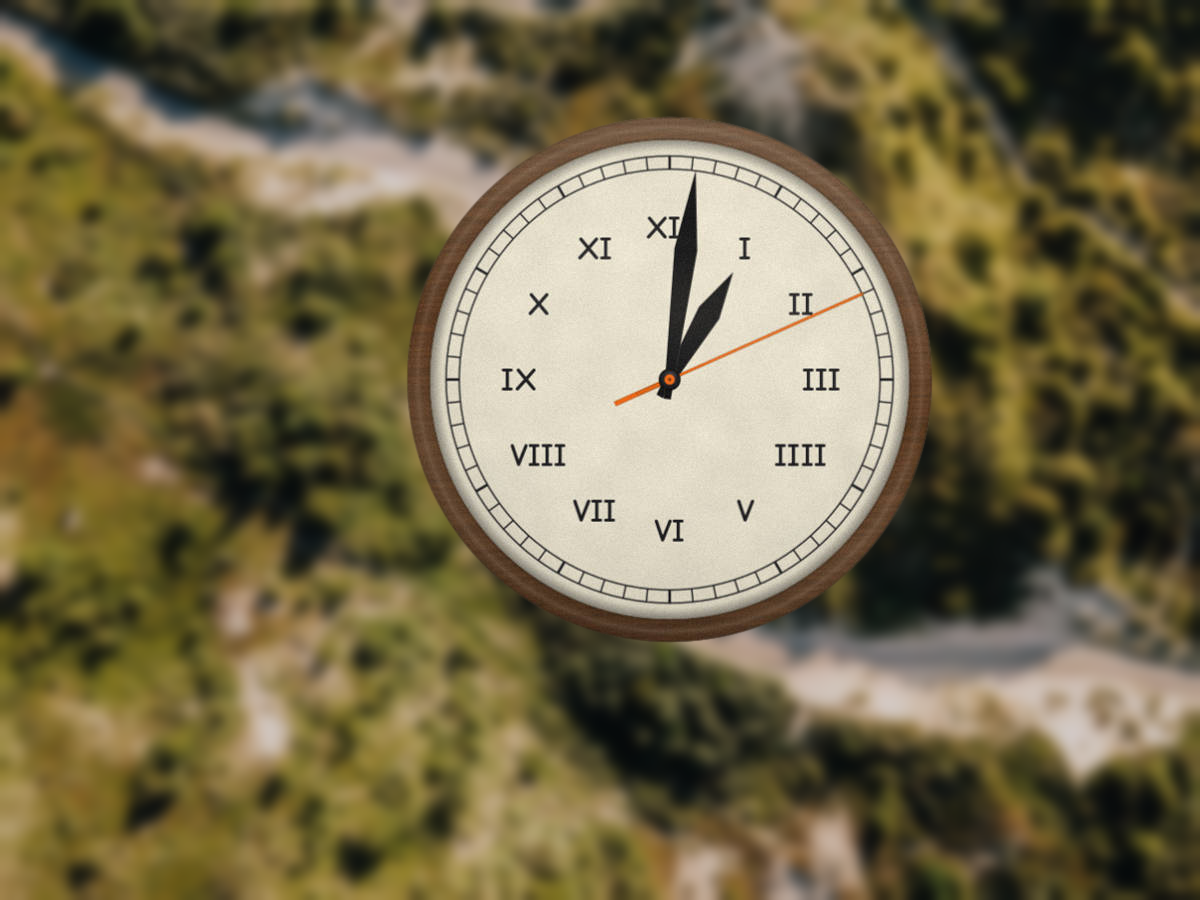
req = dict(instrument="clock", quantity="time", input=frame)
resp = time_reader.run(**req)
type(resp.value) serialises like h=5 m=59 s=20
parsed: h=1 m=1 s=11
